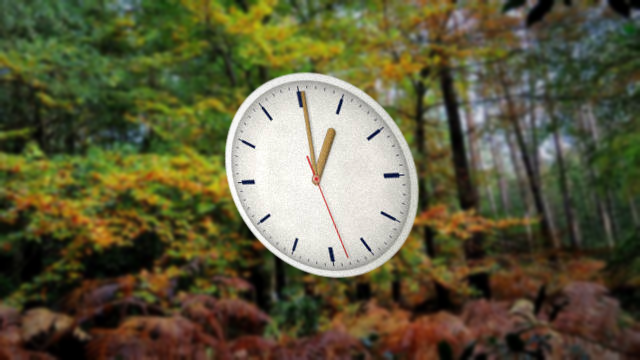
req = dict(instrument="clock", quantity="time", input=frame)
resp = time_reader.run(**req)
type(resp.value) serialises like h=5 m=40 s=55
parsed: h=1 m=0 s=28
